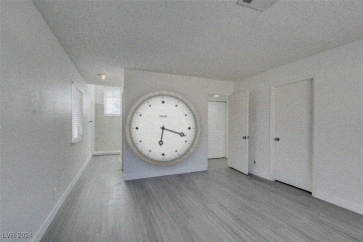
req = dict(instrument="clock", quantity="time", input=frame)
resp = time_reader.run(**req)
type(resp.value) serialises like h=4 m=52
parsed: h=6 m=18
